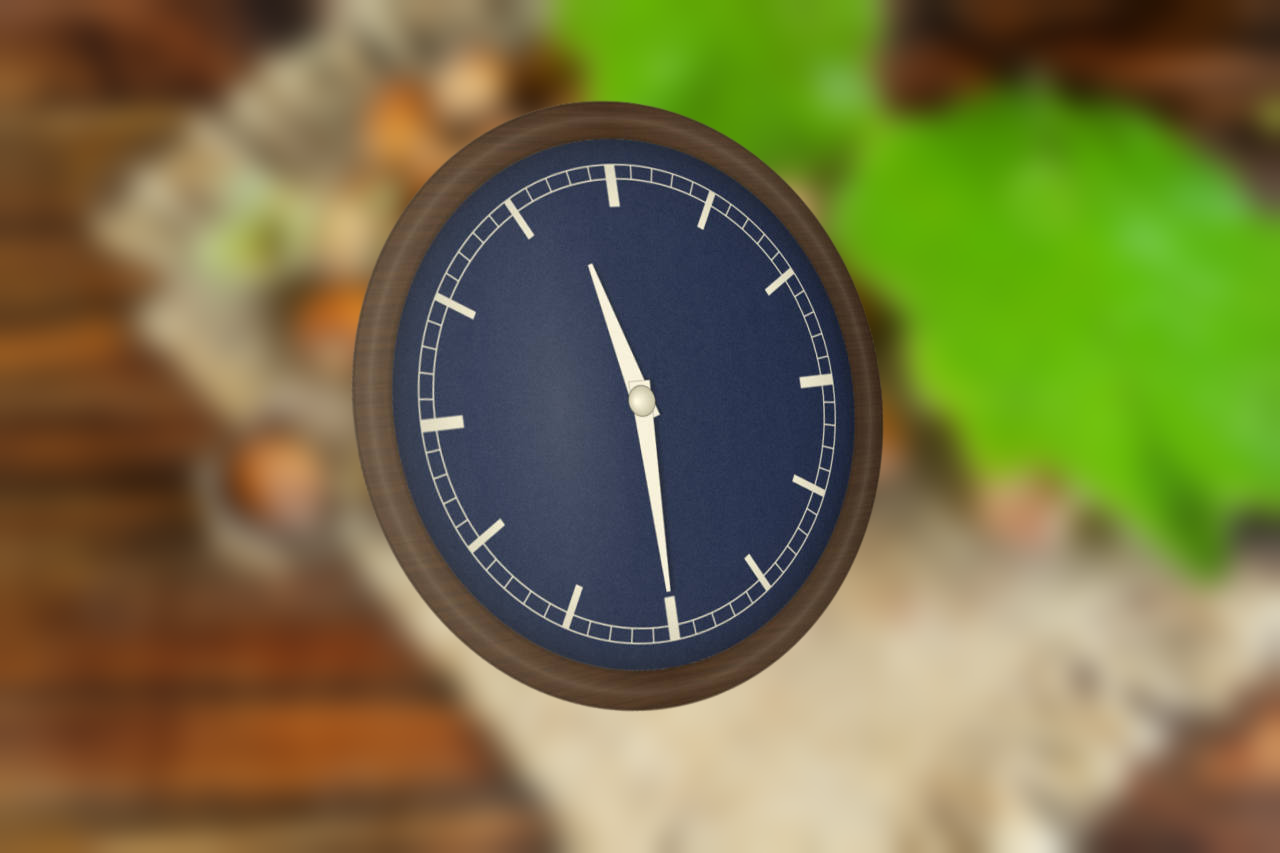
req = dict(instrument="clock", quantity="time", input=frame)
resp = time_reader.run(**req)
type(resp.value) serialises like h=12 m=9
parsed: h=11 m=30
